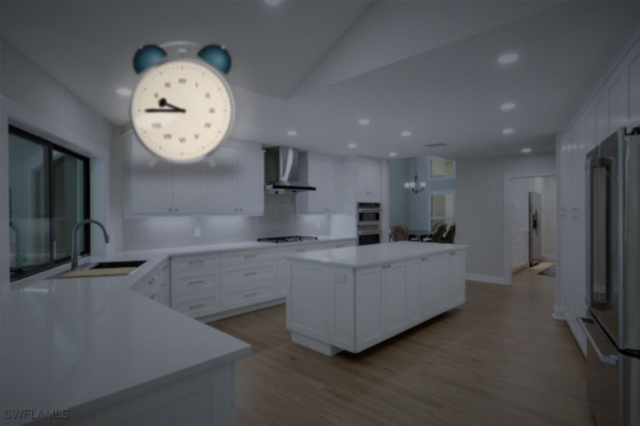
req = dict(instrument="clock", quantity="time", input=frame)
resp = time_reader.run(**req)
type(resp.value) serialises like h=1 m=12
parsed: h=9 m=45
